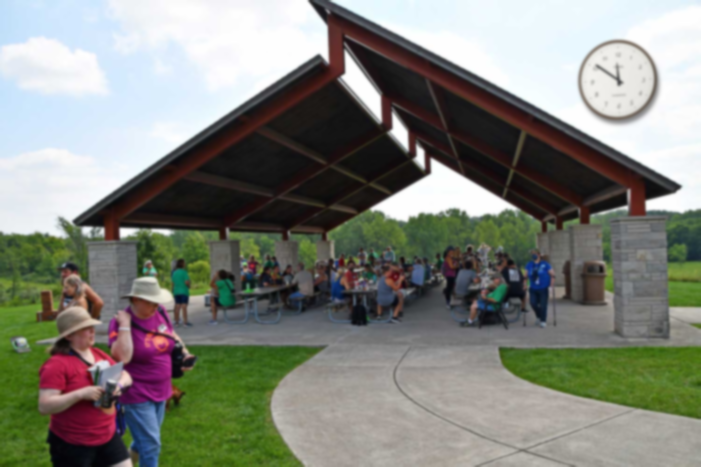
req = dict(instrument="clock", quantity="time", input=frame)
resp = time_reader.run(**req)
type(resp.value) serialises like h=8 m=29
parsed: h=11 m=51
